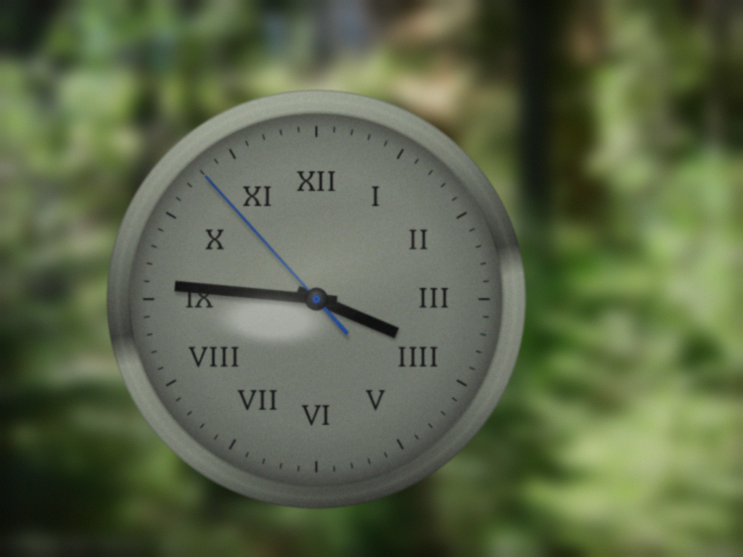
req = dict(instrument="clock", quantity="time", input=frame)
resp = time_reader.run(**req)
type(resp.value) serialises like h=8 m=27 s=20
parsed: h=3 m=45 s=53
